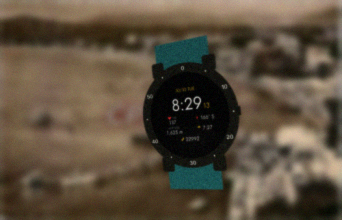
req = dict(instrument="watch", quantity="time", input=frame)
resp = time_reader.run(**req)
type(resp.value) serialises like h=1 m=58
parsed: h=8 m=29
